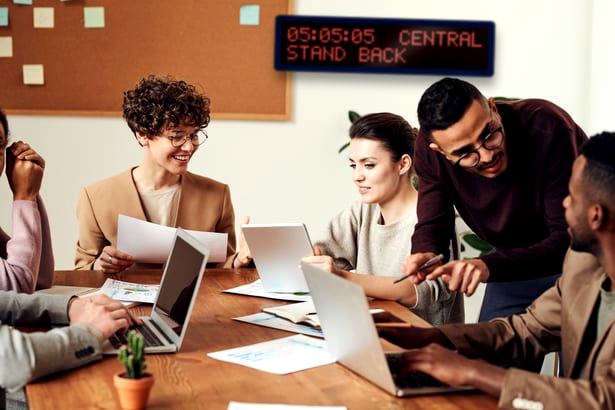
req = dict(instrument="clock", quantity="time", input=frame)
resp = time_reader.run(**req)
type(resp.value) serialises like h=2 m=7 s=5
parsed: h=5 m=5 s=5
